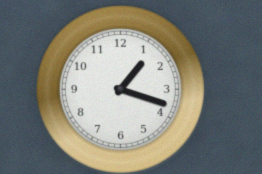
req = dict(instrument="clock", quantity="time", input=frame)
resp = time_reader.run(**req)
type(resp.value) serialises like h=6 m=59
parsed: h=1 m=18
